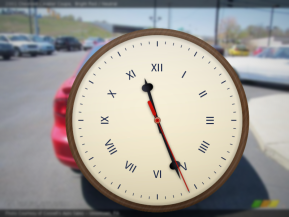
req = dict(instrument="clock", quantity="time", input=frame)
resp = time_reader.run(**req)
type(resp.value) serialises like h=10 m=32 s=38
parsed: h=11 m=26 s=26
